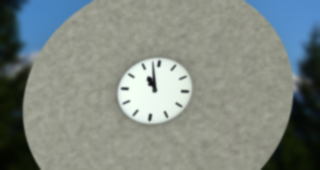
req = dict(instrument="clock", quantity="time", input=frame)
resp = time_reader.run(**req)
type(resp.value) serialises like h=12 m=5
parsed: h=10 m=58
